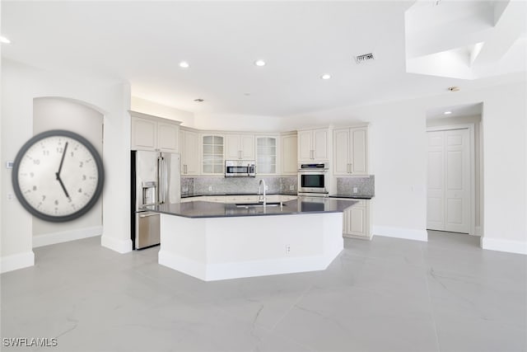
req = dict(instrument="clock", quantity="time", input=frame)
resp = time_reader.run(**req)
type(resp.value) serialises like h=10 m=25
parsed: h=5 m=2
